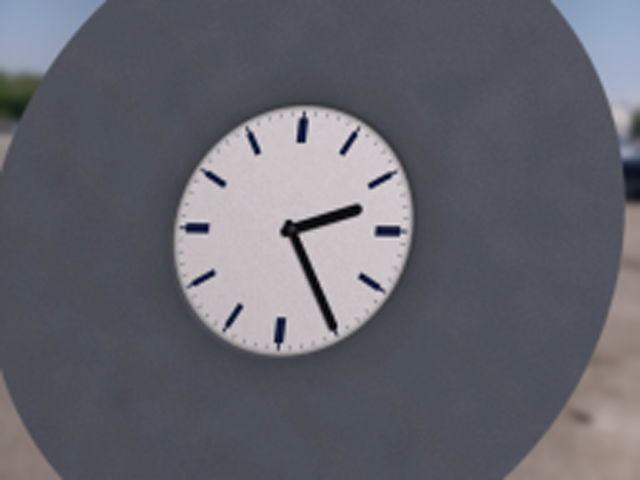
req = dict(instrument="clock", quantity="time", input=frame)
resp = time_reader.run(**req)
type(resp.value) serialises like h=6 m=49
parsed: h=2 m=25
